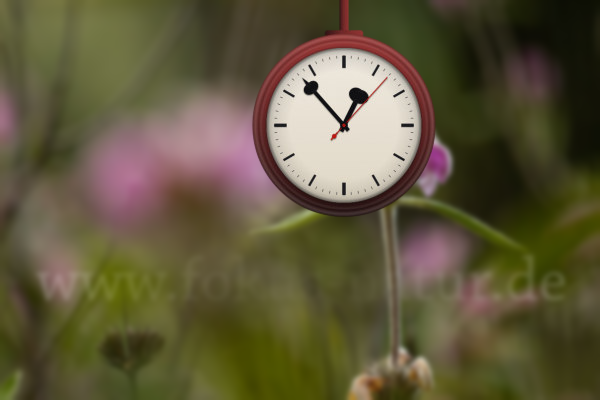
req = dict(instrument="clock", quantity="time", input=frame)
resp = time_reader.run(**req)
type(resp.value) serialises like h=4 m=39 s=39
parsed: h=12 m=53 s=7
